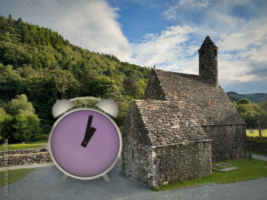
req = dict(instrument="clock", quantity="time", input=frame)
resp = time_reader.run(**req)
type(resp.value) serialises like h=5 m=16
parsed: h=1 m=2
